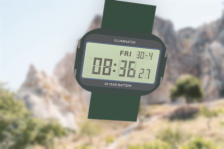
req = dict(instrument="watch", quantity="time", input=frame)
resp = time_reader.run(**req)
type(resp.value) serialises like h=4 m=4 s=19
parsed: h=8 m=36 s=27
